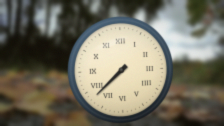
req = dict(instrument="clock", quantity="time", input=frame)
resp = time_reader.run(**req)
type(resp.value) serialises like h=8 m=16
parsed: h=7 m=38
